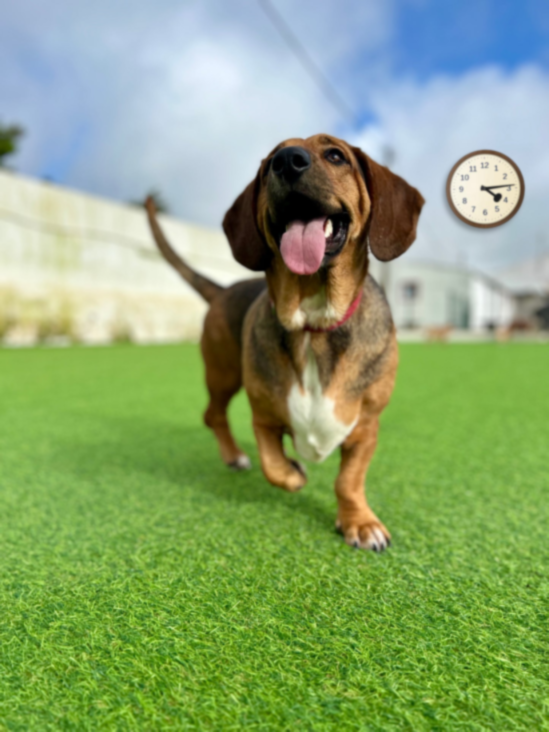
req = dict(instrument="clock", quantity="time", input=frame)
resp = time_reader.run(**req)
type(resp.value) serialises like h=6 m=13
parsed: h=4 m=14
